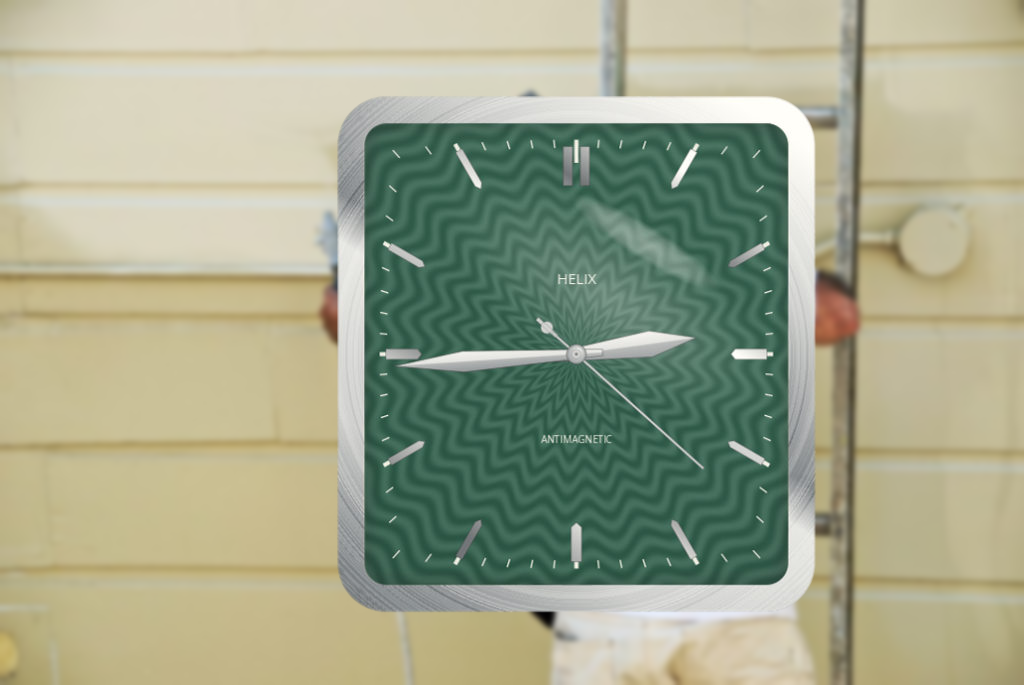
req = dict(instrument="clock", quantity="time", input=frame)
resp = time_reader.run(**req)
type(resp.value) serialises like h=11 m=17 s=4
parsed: h=2 m=44 s=22
